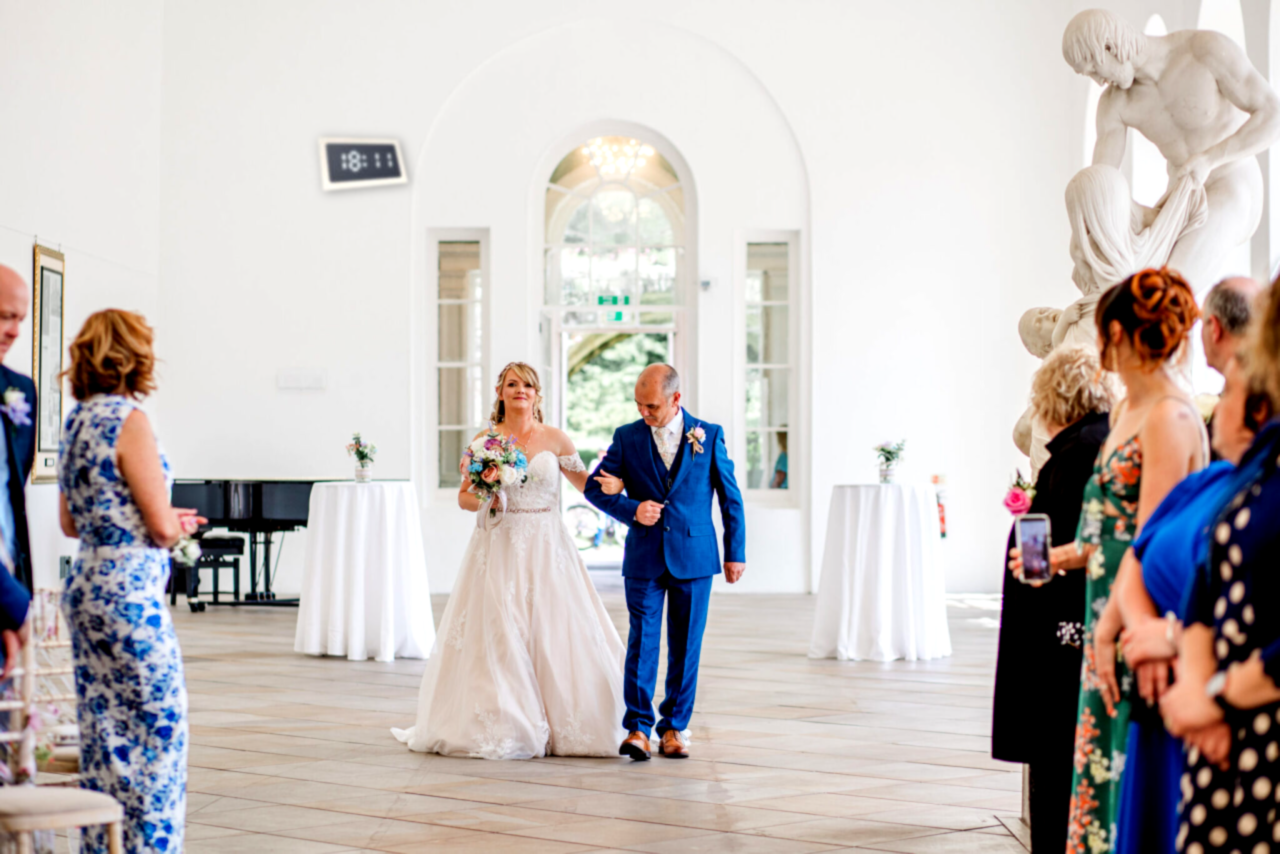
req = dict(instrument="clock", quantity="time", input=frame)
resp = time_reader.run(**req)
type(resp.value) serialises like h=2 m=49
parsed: h=18 m=11
